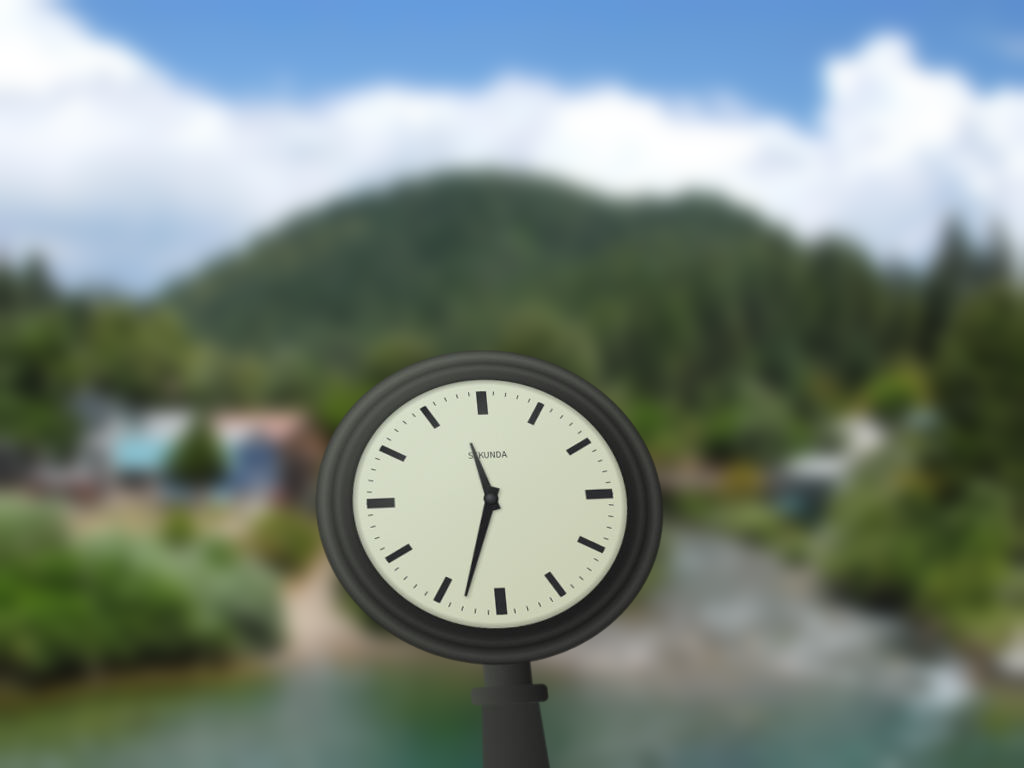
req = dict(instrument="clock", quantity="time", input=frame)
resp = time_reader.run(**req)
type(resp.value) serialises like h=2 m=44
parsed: h=11 m=33
